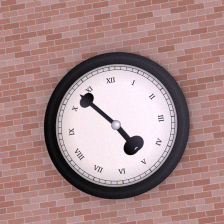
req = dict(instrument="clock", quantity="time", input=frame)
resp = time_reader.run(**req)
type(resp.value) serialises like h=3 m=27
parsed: h=4 m=53
